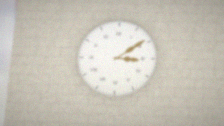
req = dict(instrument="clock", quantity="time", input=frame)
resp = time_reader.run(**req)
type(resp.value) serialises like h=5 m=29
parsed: h=3 m=9
